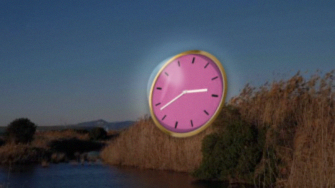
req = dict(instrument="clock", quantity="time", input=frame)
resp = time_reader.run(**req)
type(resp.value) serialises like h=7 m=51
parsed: h=2 m=38
